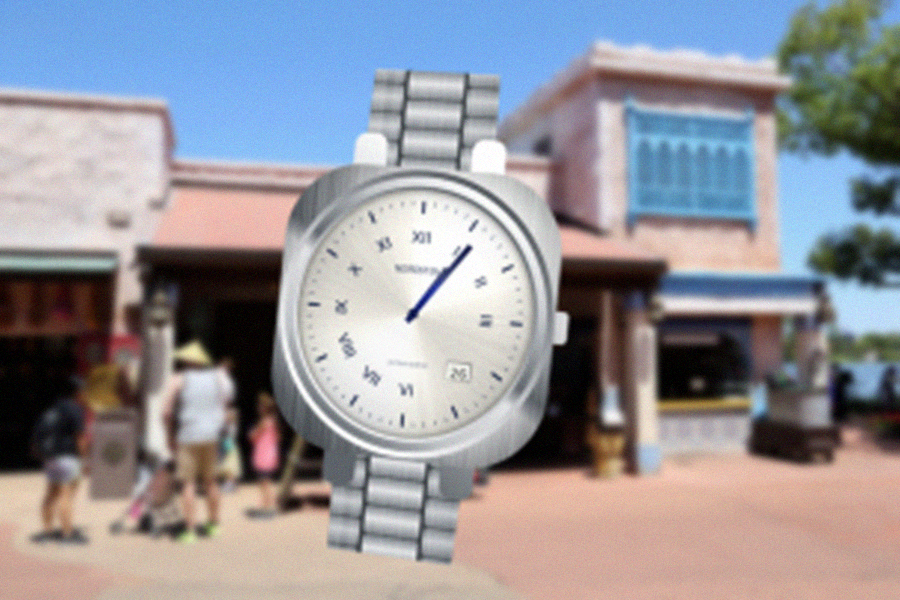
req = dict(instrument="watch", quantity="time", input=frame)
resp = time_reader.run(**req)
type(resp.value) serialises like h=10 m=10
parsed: h=1 m=6
